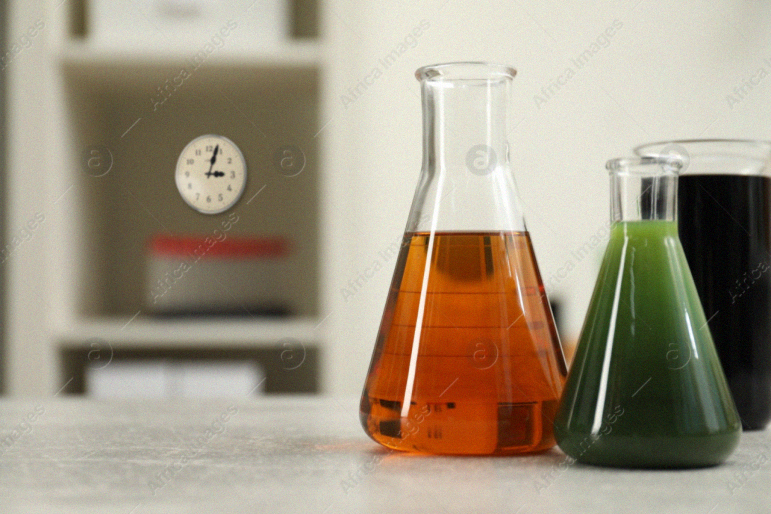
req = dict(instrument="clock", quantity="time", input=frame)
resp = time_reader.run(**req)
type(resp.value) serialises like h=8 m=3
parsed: h=3 m=3
